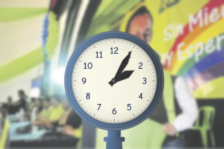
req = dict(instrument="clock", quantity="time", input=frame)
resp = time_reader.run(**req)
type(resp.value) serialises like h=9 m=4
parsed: h=2 m=5
